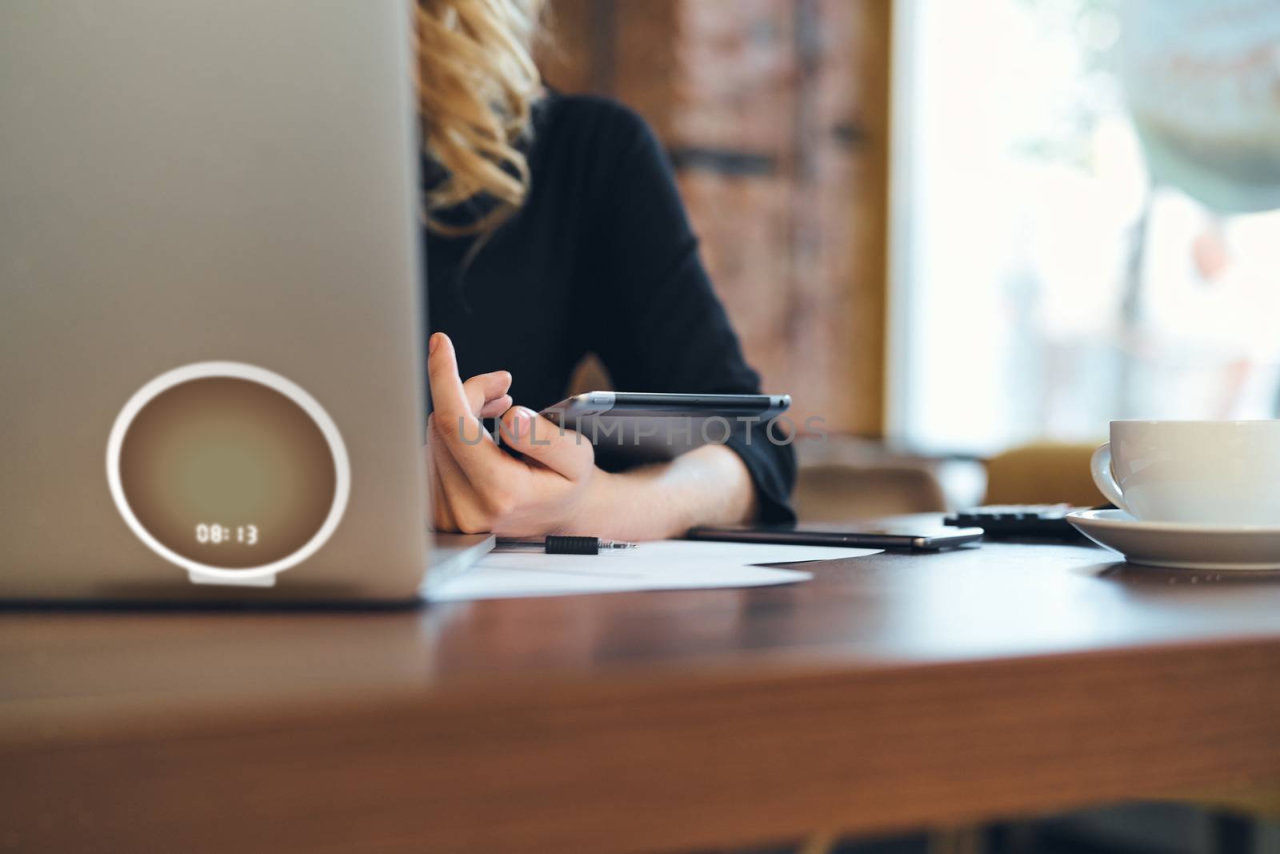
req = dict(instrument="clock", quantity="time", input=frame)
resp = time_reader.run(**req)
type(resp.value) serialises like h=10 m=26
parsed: h=8 m=13
